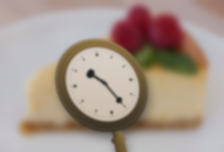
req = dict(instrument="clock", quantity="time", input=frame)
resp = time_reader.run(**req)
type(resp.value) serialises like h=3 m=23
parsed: h=10 m=25
